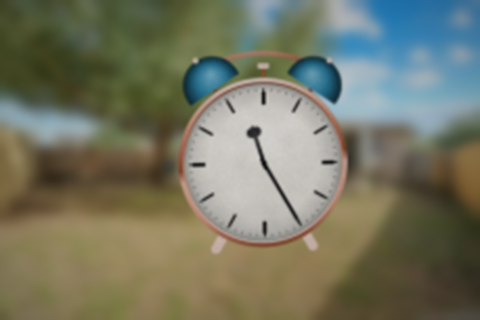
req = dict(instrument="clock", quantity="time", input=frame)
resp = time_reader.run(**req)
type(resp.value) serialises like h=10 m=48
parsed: h=11 m=25
